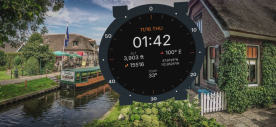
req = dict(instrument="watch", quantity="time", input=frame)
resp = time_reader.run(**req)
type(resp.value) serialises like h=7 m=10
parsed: h=1 m=42
